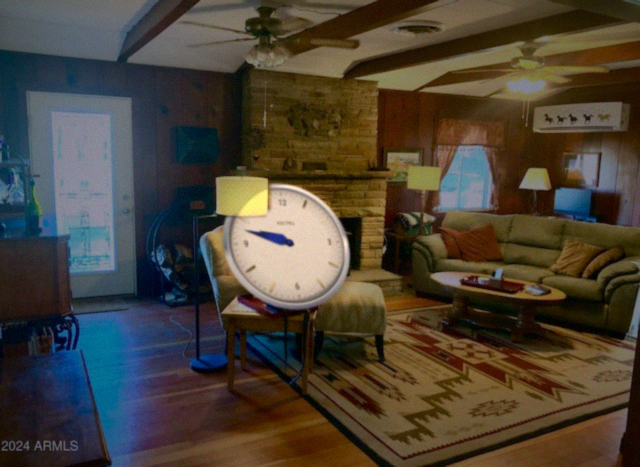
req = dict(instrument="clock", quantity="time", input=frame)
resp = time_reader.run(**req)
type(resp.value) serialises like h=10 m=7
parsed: h=9 m=48
